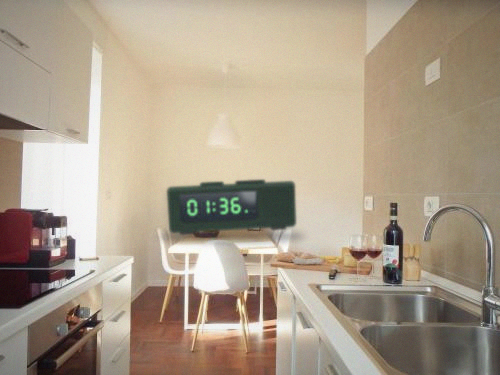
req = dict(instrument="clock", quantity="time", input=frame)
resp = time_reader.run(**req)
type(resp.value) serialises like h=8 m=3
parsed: h=1 m=36
